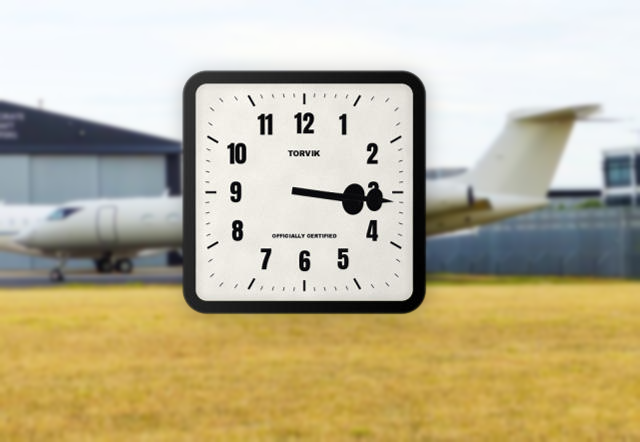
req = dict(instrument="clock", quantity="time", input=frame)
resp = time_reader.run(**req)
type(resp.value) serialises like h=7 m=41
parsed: h=3 m=16
